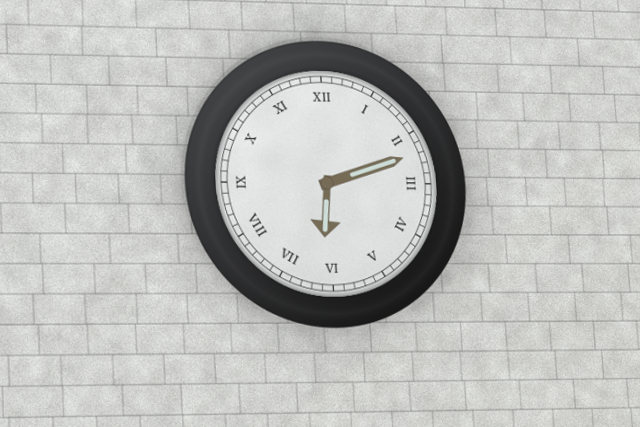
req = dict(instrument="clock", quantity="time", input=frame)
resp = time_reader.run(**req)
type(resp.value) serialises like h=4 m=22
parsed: h=6 m=12
